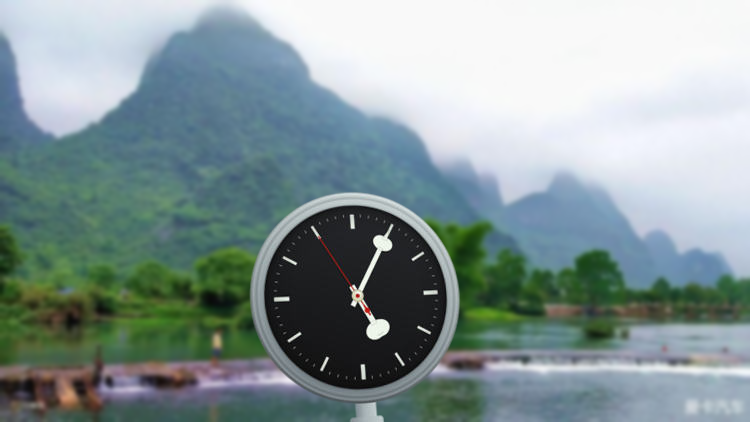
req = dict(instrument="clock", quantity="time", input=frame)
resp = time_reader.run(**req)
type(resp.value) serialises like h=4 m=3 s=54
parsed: h=5 m=4 s=55
